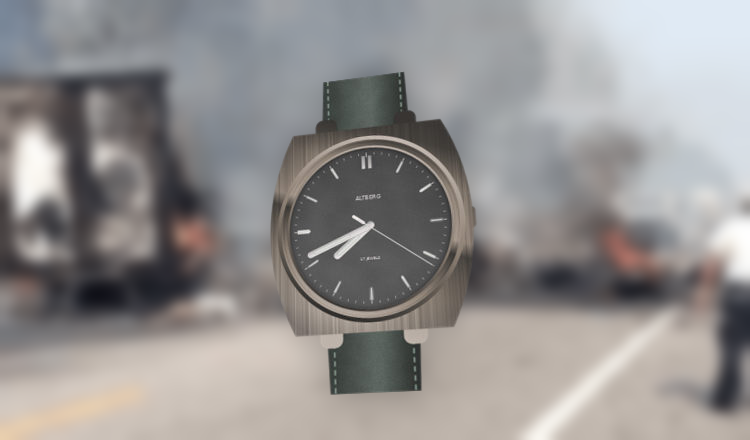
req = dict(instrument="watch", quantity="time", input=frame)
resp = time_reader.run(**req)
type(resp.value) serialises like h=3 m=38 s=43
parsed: h=7 m=41 s=21
